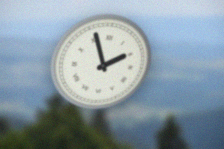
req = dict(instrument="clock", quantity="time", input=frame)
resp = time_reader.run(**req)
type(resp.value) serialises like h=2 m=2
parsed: h=1 m=56
